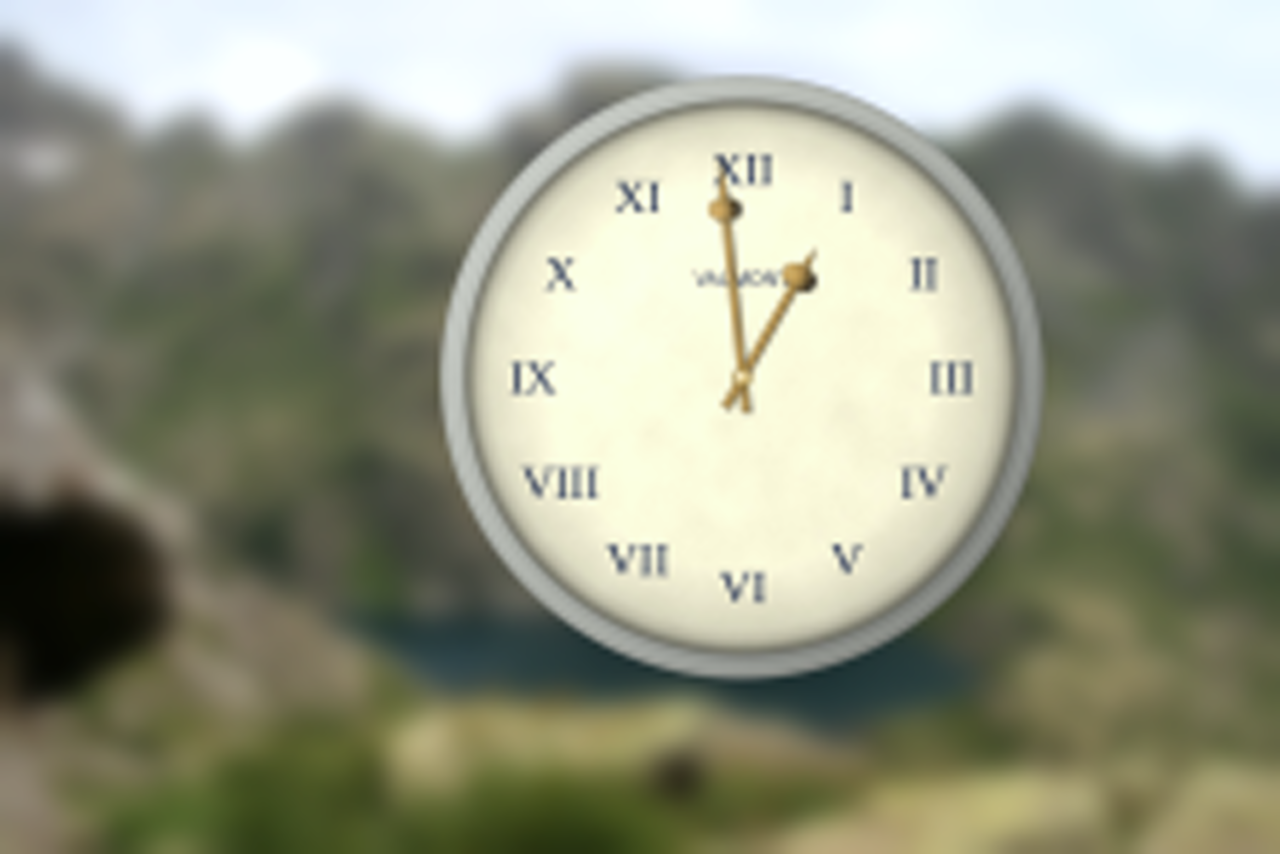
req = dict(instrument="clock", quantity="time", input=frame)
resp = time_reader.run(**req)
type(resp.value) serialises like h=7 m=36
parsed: h=12 m=59
